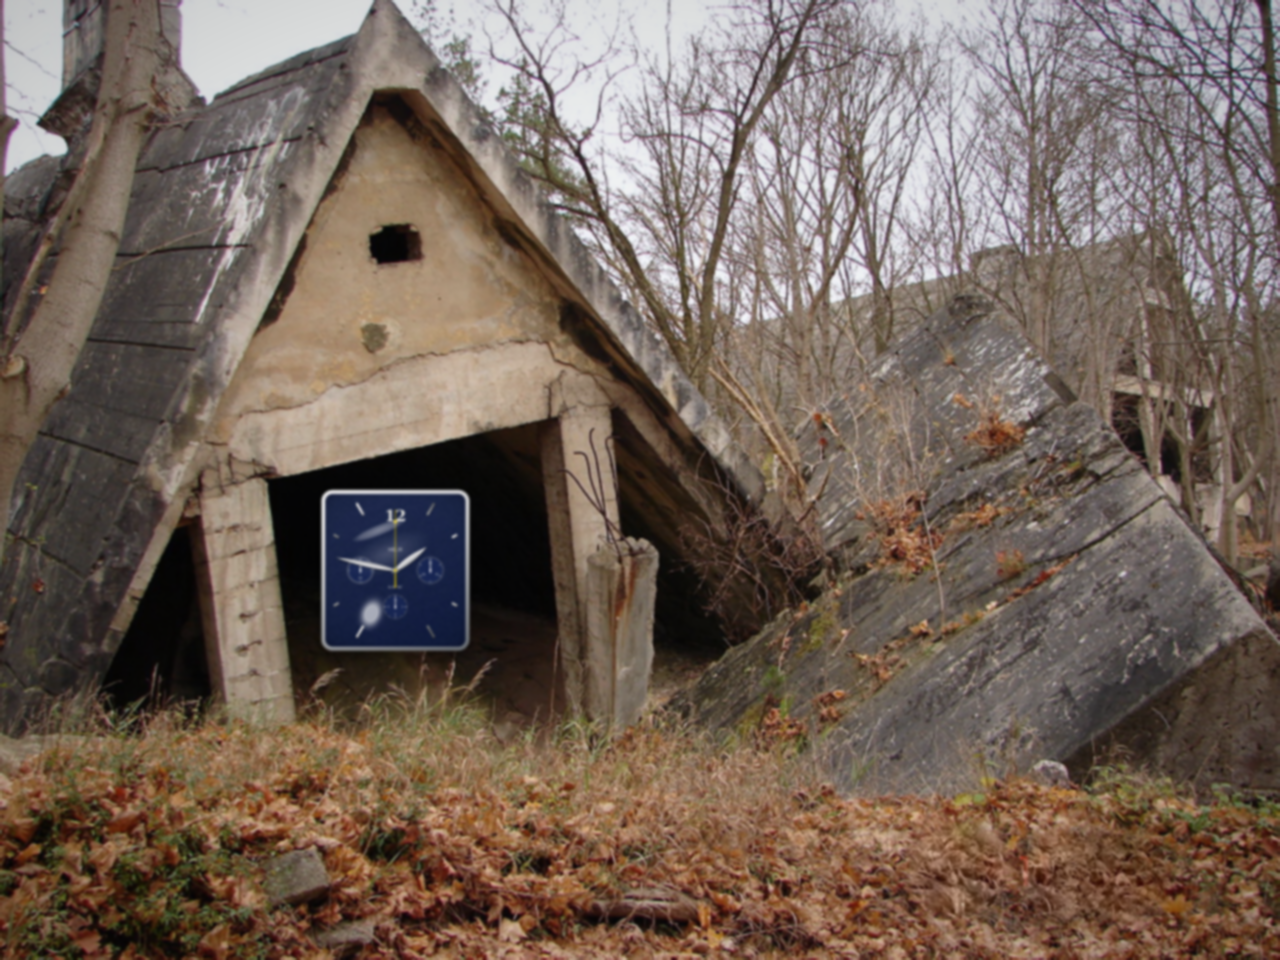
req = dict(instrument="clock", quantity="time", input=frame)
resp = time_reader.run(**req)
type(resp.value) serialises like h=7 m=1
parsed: h=1 m=47
